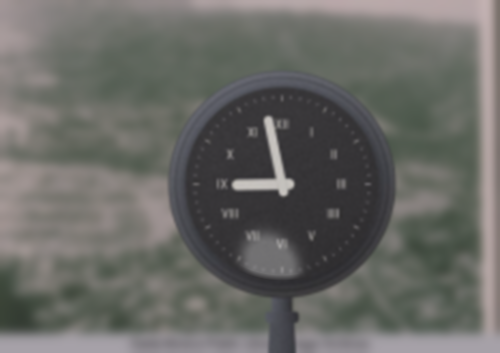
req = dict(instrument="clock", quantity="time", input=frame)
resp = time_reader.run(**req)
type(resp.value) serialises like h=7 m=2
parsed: h=8 m=58
